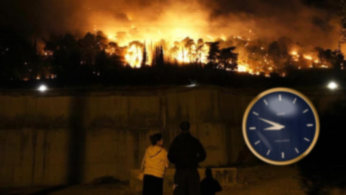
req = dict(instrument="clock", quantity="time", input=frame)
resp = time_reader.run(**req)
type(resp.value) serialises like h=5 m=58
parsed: h=8 m=49
